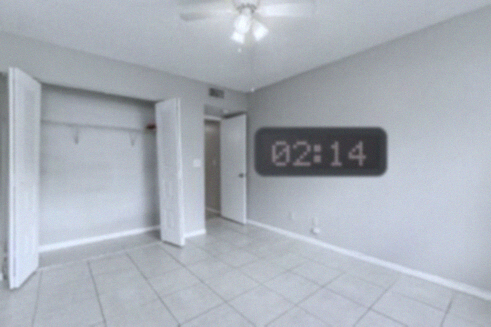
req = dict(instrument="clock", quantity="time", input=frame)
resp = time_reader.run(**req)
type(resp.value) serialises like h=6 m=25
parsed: h=2 m=14
